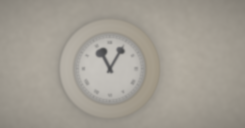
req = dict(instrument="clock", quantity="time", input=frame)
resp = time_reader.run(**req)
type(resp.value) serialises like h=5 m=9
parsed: h=11 m=5
